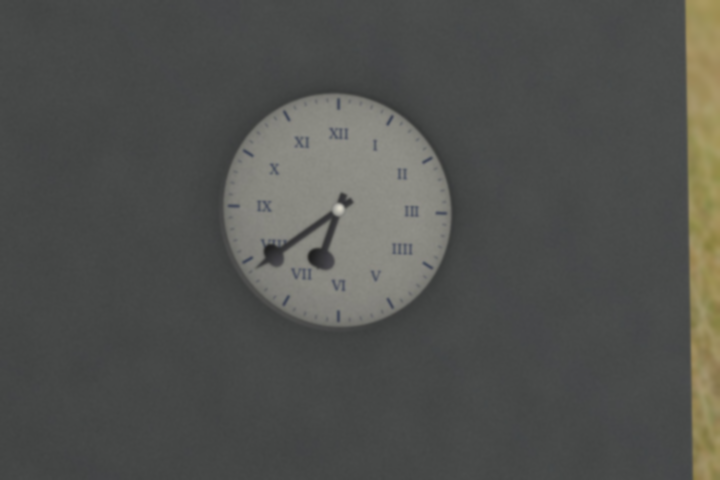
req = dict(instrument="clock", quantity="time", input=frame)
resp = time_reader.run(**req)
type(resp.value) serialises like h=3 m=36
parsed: h=6 m=39
